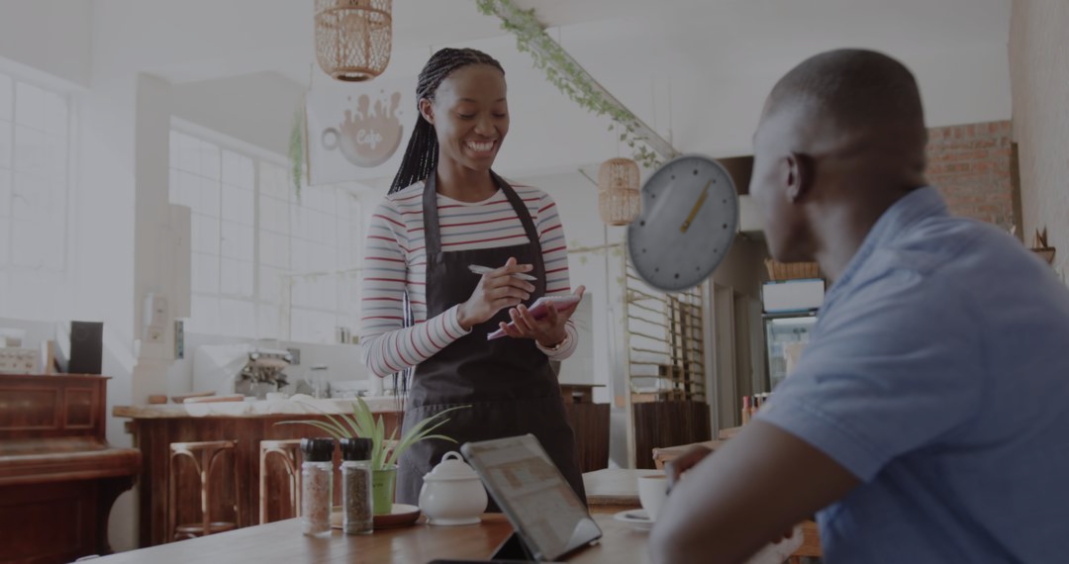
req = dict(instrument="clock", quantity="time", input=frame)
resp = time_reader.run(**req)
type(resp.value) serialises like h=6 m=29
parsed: h=1 m=4
